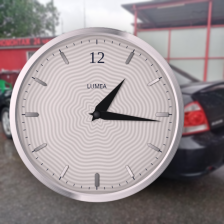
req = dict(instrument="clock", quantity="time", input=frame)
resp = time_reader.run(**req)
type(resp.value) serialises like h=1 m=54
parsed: h=1 m=16
